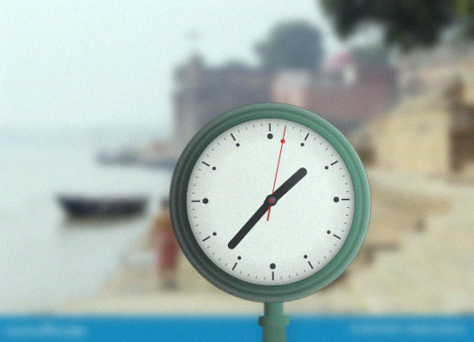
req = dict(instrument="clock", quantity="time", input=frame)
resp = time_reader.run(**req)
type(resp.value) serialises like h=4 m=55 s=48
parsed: h=1 m=37 s=2
